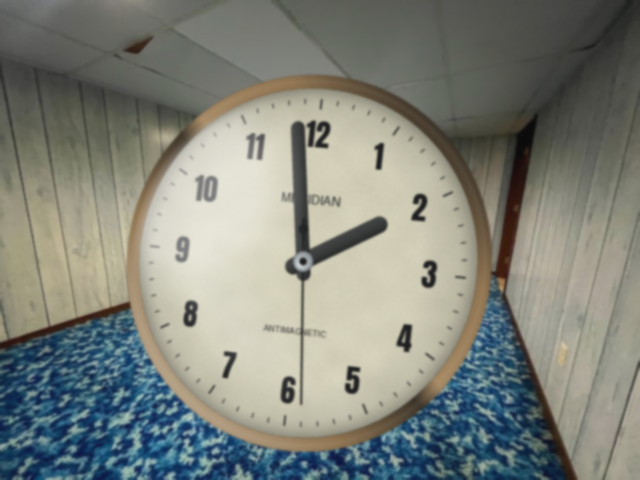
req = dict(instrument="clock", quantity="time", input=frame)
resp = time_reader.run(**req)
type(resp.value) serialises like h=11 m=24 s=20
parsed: h=1 m=58 s=29
